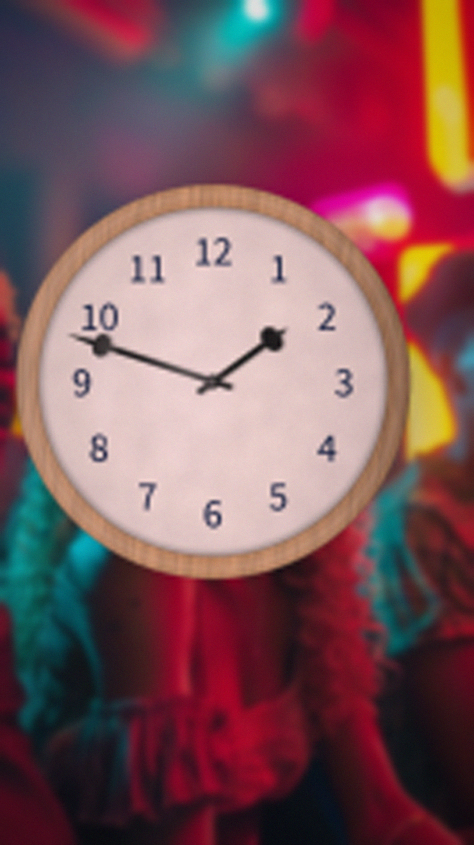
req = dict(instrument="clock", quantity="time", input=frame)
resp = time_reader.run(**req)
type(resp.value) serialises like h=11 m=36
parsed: h=1 m=48
